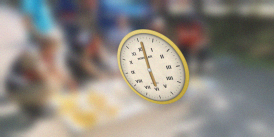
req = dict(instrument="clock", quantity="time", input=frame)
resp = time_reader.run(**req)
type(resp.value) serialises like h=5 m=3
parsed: h=6 m=1
